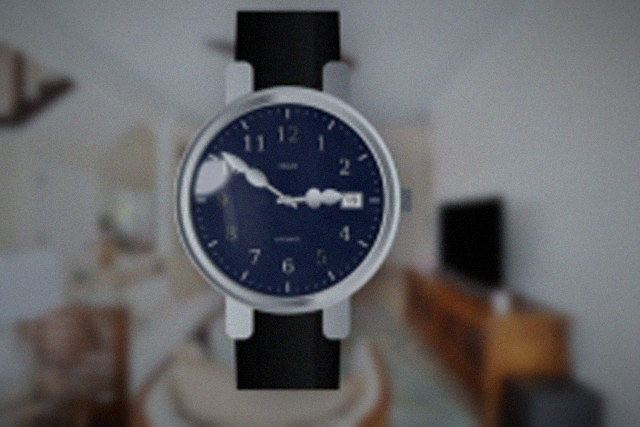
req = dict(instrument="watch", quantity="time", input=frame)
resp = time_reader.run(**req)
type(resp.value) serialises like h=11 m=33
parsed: h=2 m=51
